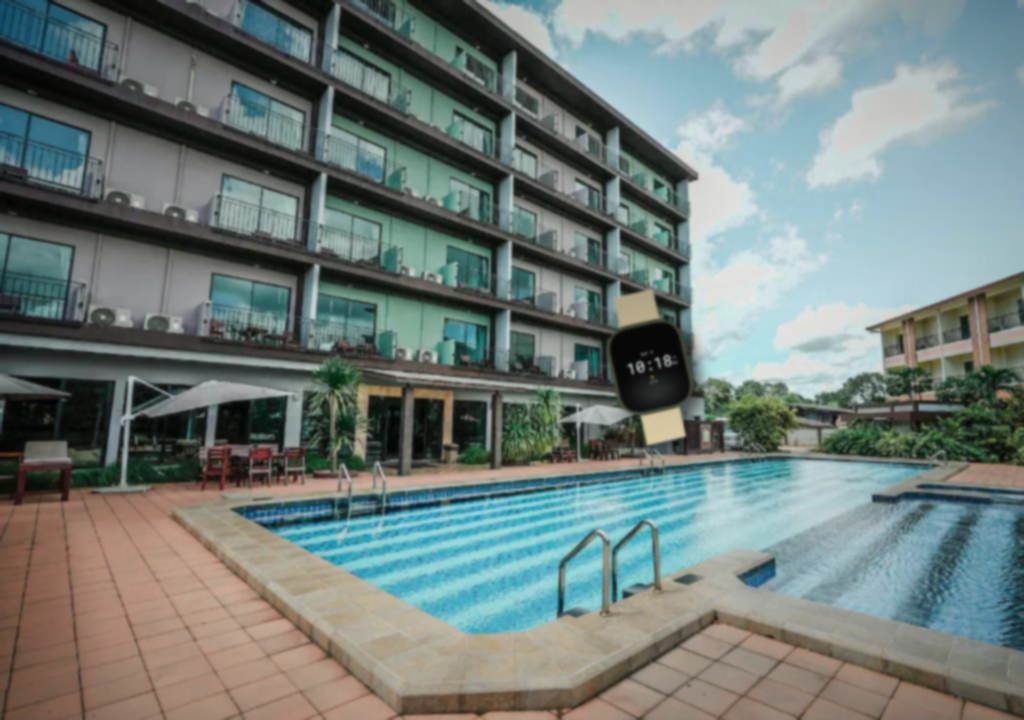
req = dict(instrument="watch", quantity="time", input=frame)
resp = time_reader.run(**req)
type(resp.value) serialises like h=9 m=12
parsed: h=10 m=18
